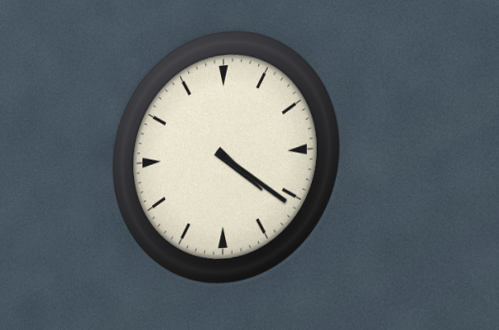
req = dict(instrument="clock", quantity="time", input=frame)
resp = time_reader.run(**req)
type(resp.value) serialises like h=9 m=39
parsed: h=4 m=21
